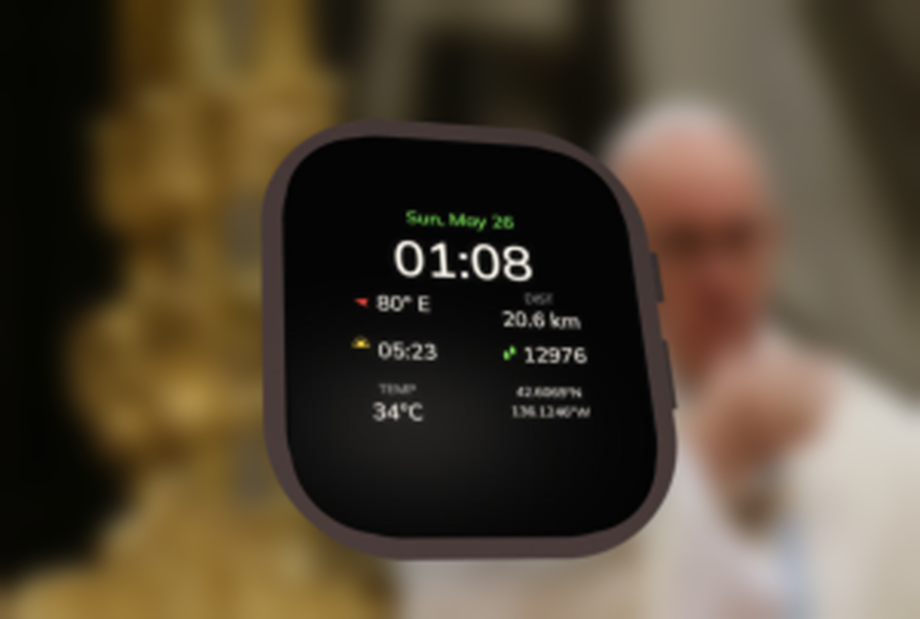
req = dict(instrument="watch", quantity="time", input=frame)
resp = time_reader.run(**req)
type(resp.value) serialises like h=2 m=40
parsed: h=1 m=8
